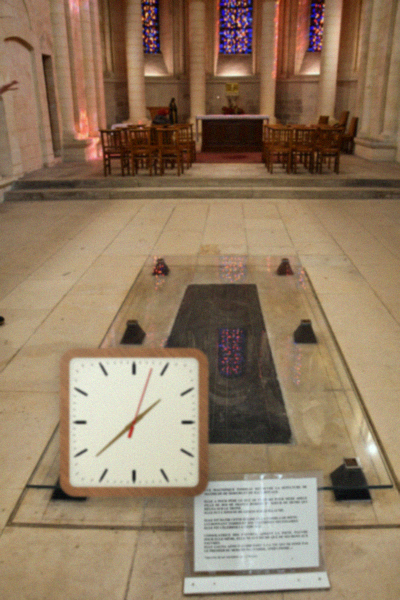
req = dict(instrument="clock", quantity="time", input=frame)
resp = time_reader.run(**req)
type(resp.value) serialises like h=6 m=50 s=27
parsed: h=1 m=38 s=3
